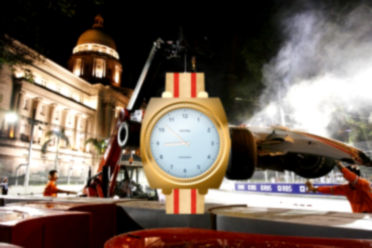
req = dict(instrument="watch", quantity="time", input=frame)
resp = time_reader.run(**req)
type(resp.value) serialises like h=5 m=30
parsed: h=8 m=52
